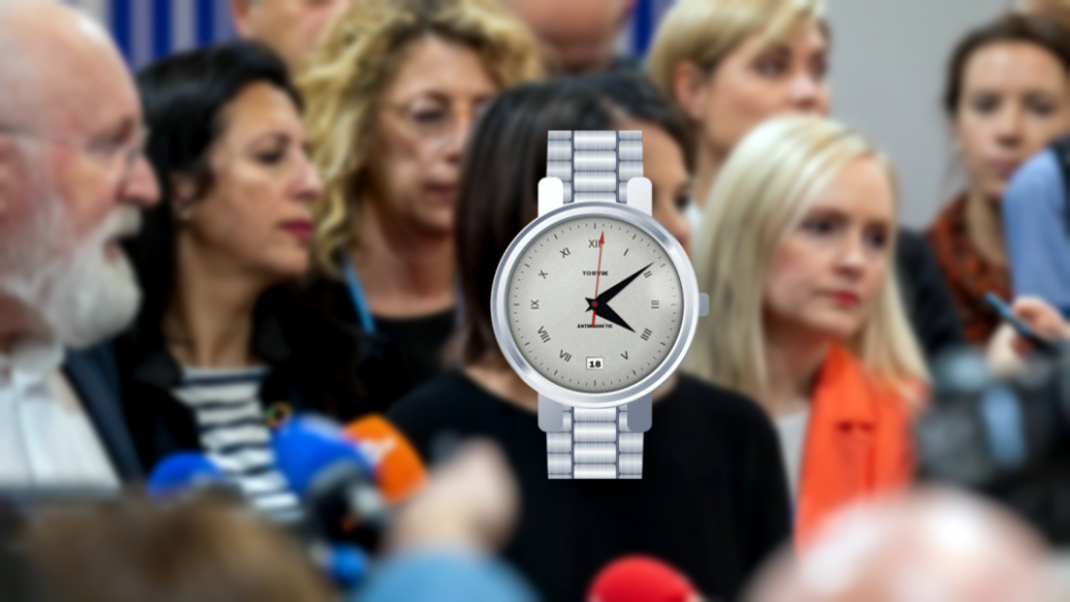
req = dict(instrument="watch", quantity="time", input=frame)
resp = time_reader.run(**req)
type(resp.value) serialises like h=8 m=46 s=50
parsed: h=4 m=9 s=1
